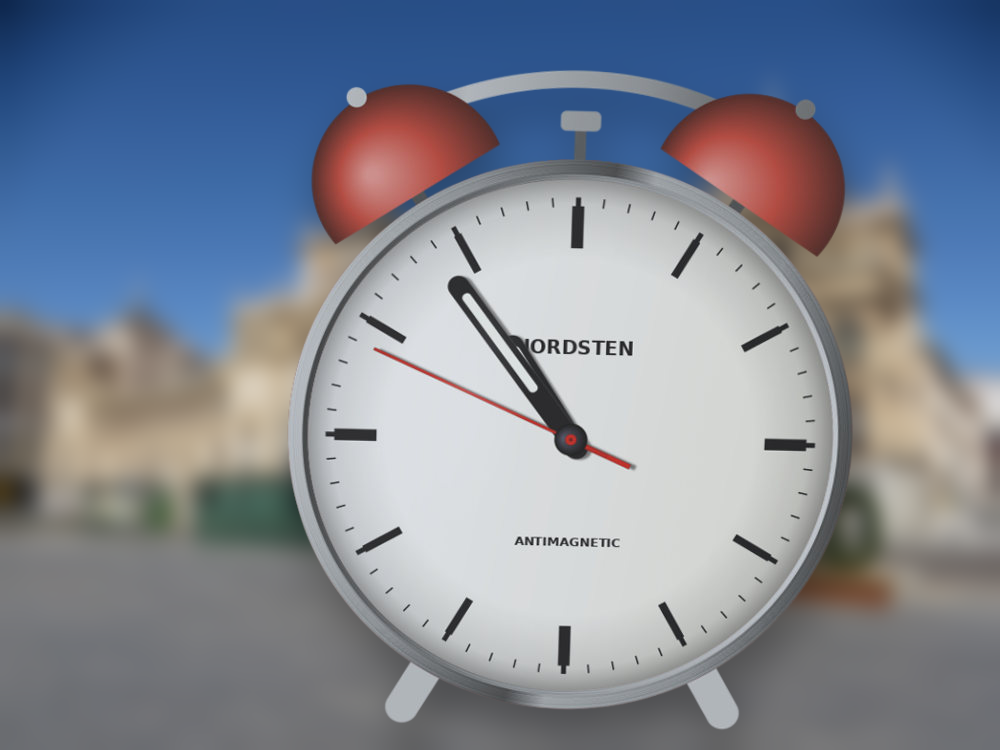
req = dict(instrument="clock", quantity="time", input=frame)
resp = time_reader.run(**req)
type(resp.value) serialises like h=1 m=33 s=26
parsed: h=10 m=53 s=49
